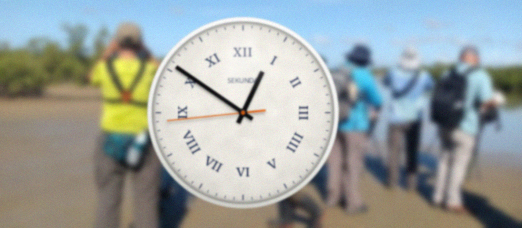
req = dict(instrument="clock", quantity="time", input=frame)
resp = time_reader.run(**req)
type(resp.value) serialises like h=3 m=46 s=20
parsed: h=12 m=50 s=44
